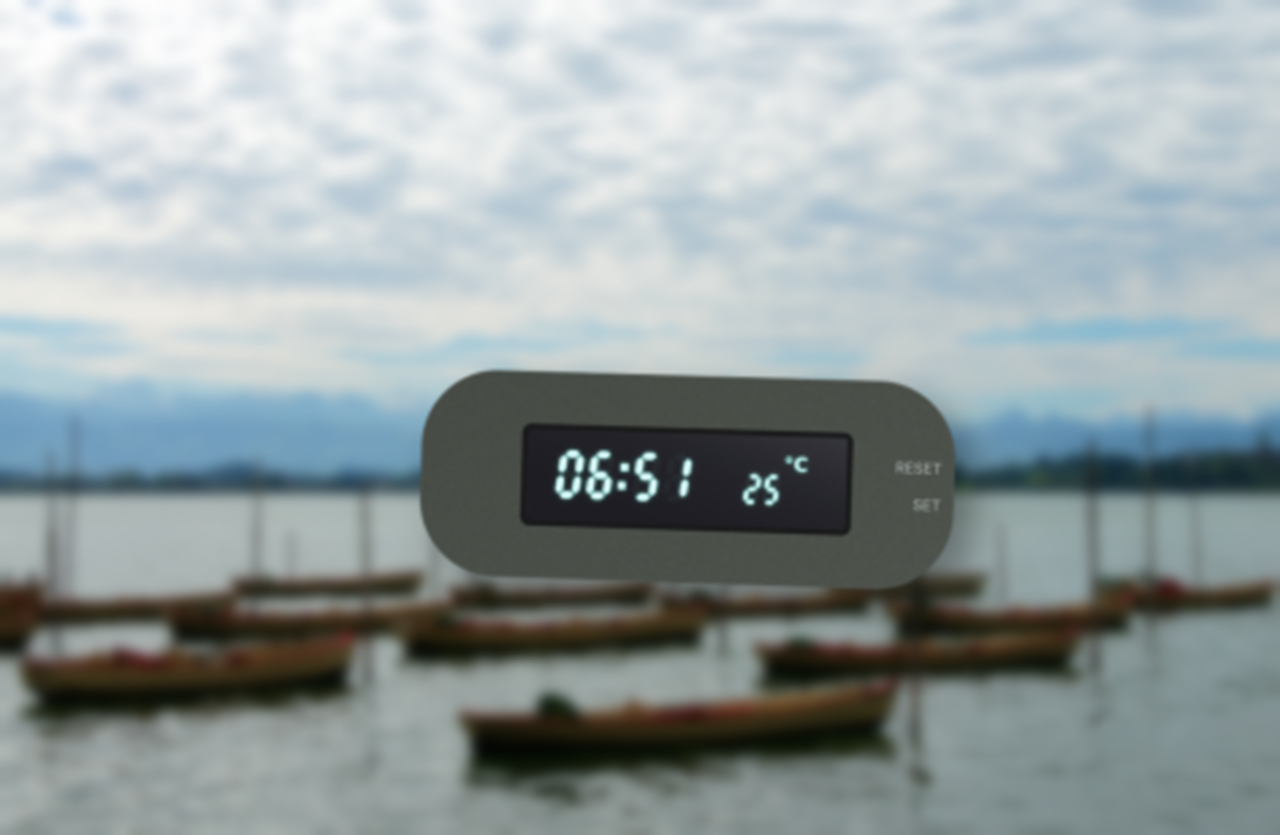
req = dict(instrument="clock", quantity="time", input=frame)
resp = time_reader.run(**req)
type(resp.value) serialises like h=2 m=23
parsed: h=6 m=51
